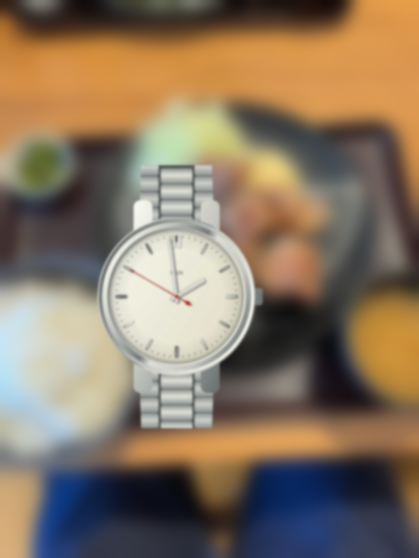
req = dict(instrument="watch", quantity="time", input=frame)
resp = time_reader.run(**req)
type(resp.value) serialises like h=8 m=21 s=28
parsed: h=1 m=58 s=50
